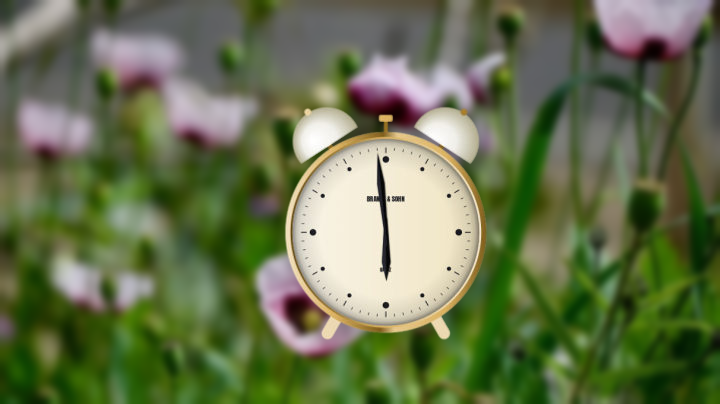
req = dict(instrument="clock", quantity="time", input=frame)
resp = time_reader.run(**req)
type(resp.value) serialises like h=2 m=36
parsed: h=5 m=59
